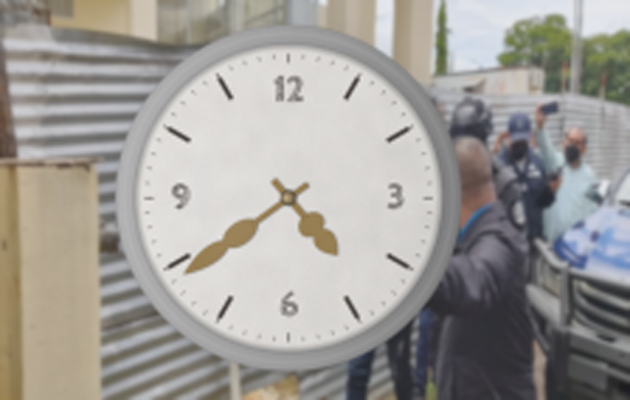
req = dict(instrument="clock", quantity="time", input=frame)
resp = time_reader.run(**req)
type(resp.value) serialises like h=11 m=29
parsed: h=4 m=39
